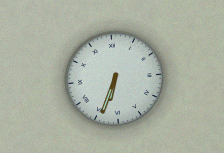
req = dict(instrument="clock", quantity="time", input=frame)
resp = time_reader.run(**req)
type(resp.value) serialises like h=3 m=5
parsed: h=6 m=34
